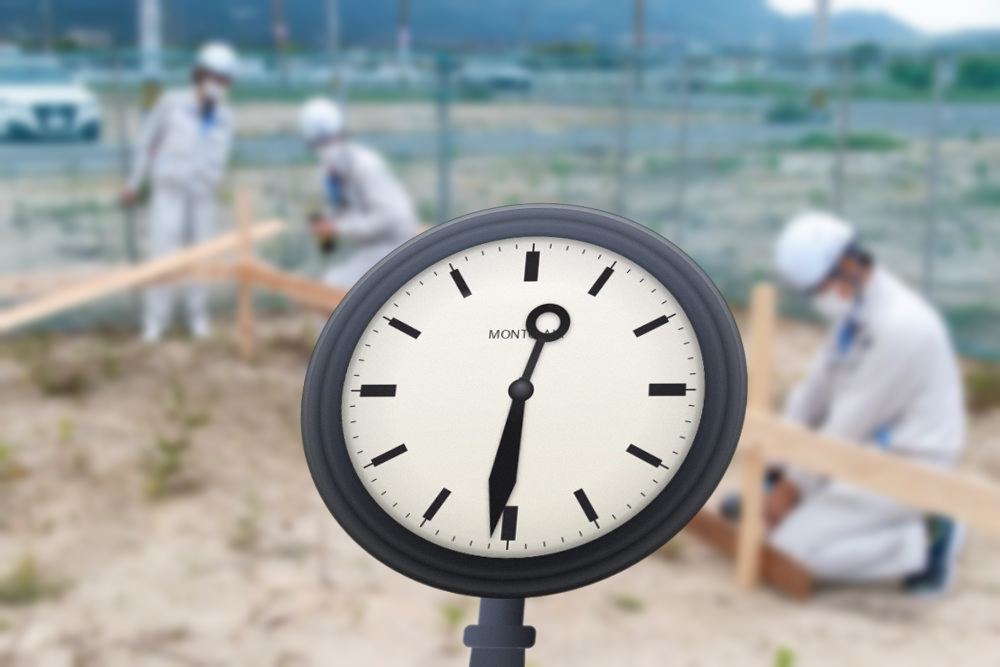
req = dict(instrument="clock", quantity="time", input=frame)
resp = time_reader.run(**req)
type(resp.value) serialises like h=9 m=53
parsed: h=12 m=31
